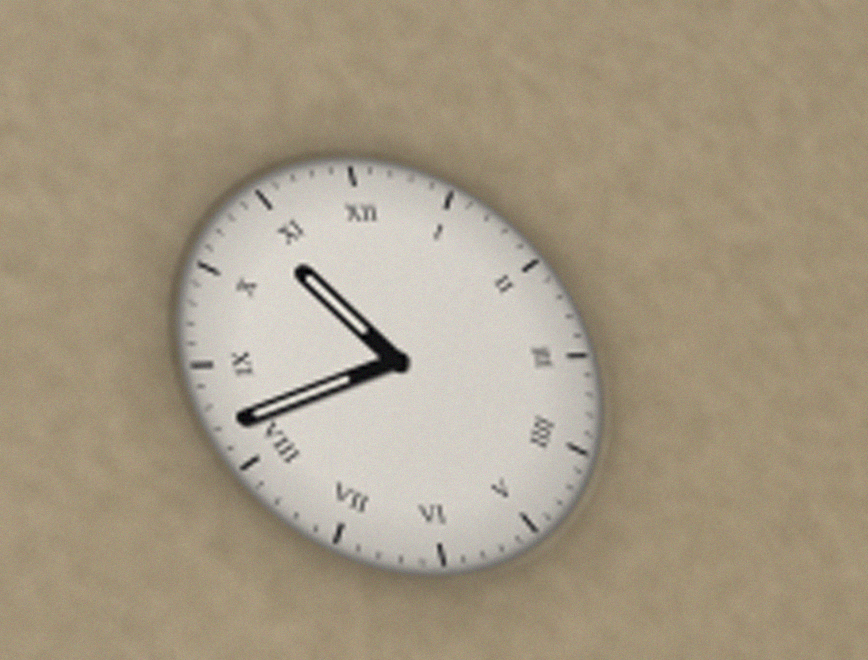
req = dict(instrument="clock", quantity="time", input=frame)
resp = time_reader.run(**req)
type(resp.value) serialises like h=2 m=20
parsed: h=10 m=42
